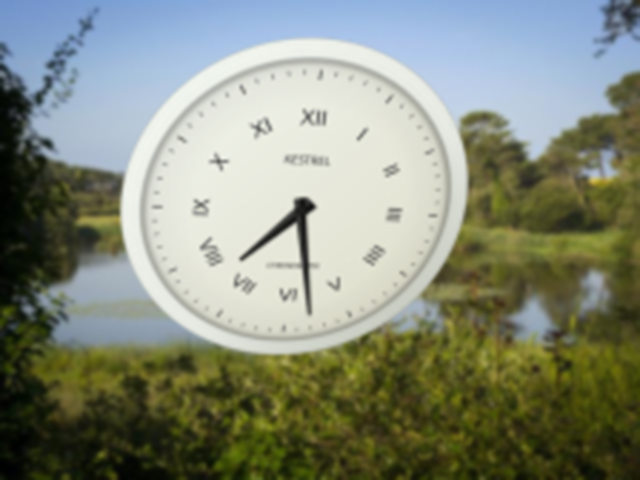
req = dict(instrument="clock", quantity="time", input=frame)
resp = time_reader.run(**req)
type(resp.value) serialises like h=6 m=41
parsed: h=7 m=28
